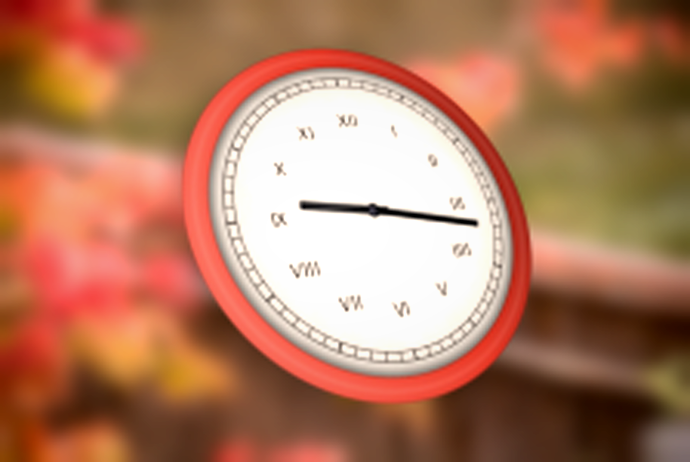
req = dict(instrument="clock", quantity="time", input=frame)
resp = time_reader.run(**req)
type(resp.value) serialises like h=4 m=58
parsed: h=9 m=17
